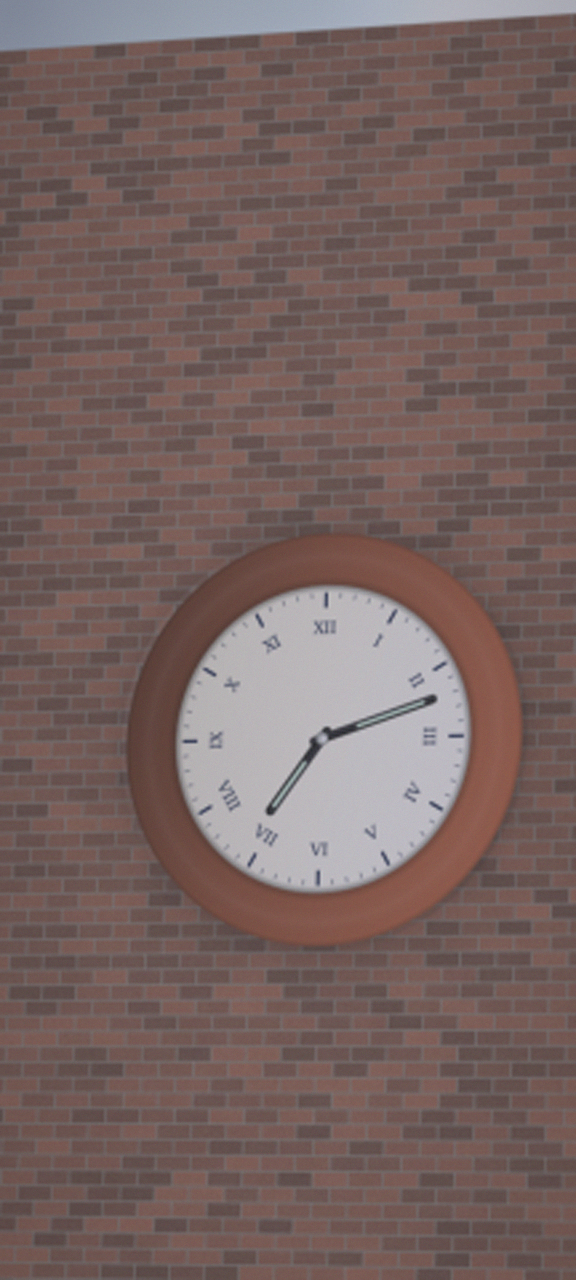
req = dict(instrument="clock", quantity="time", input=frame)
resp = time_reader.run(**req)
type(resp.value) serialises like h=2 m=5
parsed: h=7 m=12
